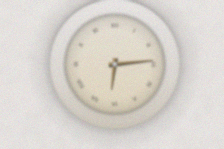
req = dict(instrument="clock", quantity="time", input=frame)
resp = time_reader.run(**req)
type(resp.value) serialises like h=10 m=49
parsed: h=6 m=14
